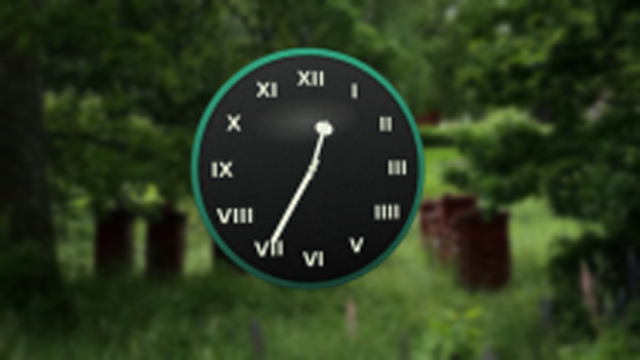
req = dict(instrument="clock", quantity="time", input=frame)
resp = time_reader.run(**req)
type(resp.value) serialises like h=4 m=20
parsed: h=12 m=35
